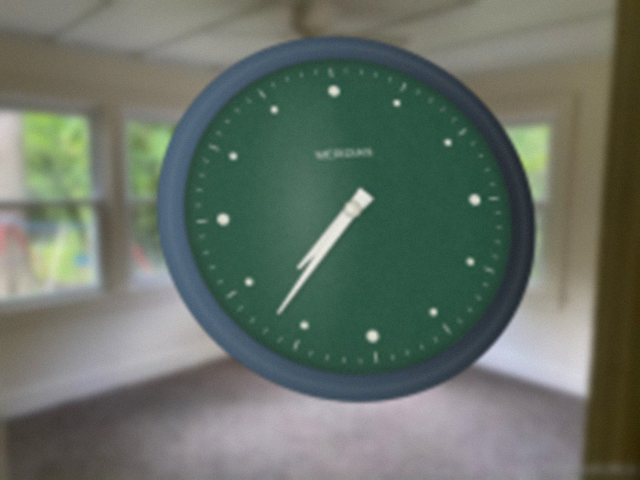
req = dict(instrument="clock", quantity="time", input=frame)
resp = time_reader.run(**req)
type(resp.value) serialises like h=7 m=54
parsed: h=7 m=37
